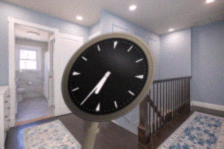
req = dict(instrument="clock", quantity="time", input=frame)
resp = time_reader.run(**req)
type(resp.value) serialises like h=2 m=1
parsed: h=6 m=35
